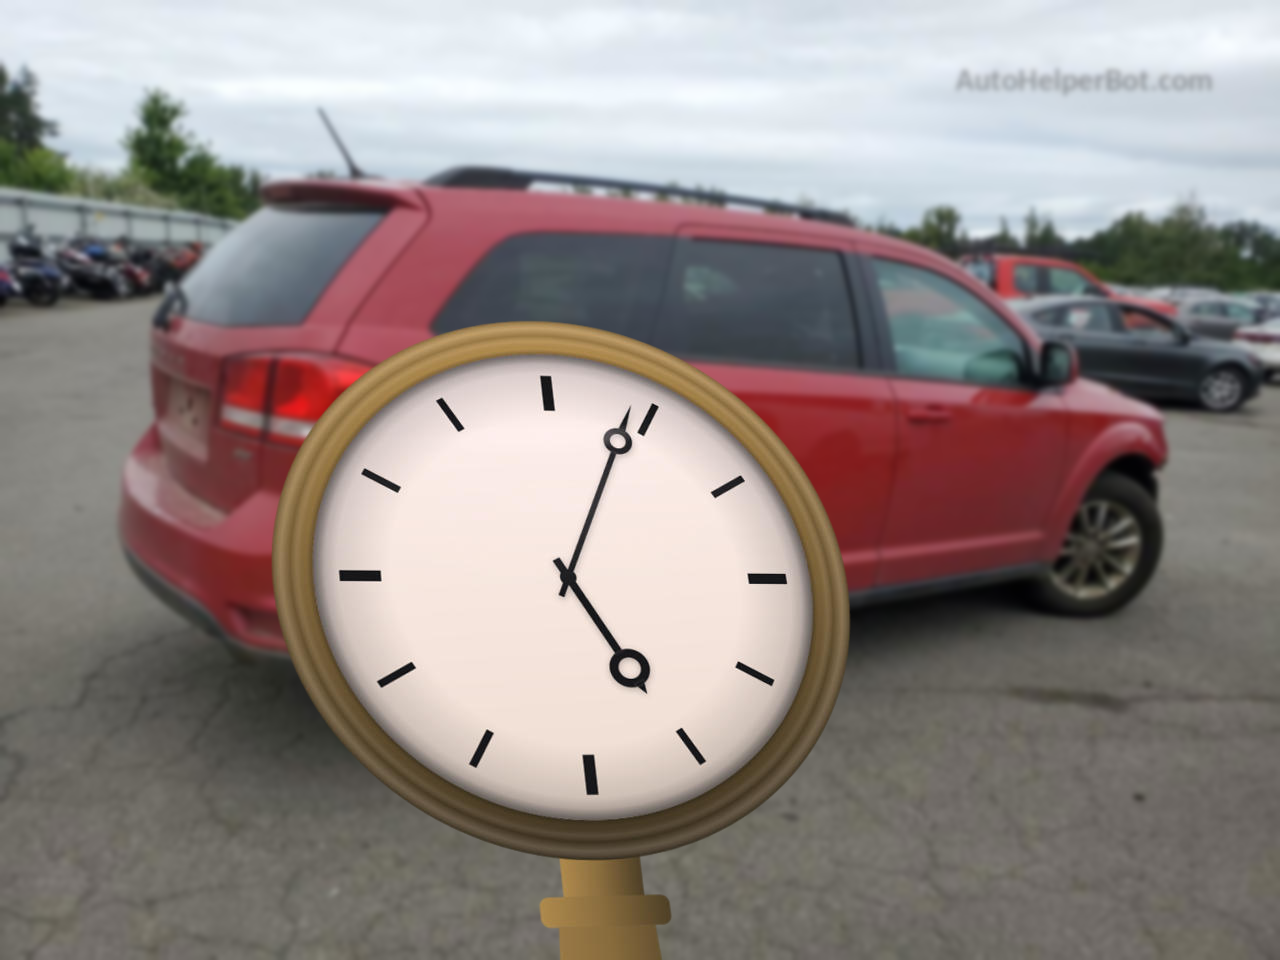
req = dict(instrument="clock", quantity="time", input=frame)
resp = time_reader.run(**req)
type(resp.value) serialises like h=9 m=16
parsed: h=5 m=4
